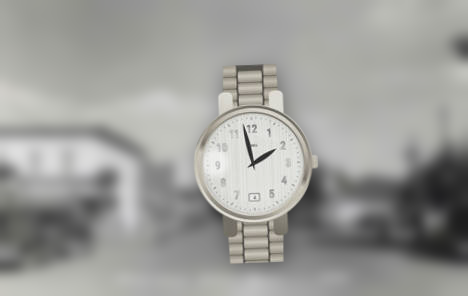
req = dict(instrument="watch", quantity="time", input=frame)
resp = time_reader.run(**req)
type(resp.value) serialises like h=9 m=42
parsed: h=1 m=58
